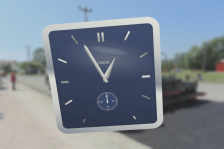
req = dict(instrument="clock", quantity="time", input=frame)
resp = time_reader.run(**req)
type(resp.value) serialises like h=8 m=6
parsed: h=12 m=56
